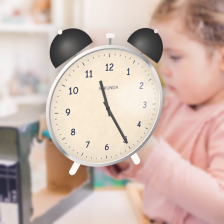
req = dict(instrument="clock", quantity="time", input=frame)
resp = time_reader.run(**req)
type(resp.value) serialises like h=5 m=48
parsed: h=11 m=25
